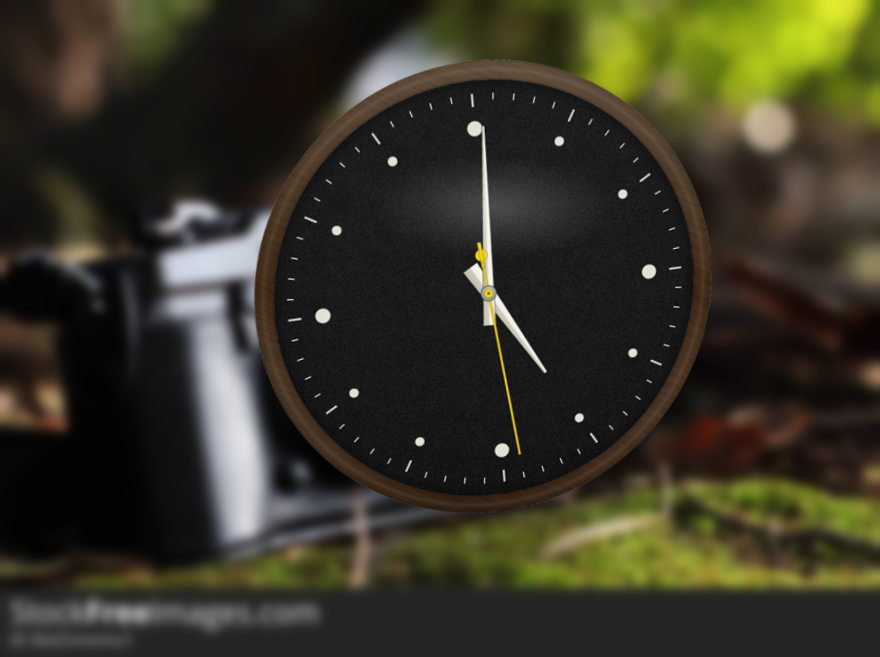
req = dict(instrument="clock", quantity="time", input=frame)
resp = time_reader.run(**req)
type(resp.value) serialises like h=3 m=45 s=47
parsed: h=5 m=0 s=29
